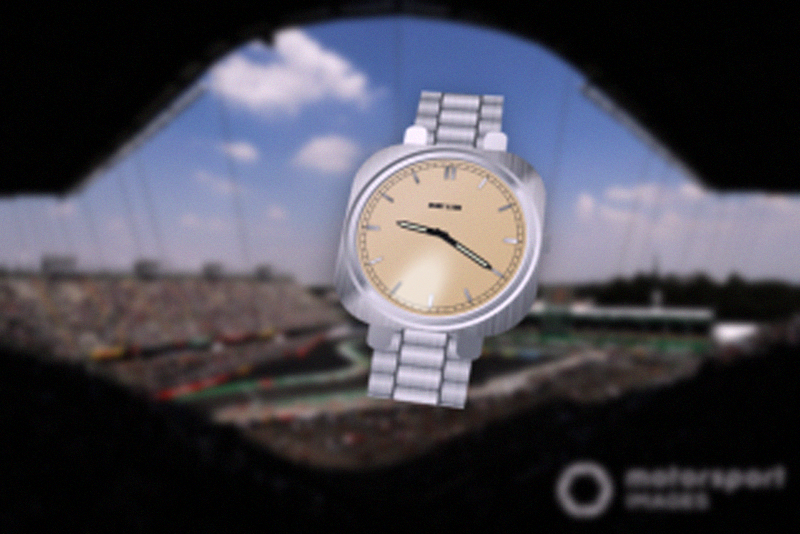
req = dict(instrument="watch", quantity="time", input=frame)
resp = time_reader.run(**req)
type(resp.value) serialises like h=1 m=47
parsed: h=9 m=20
